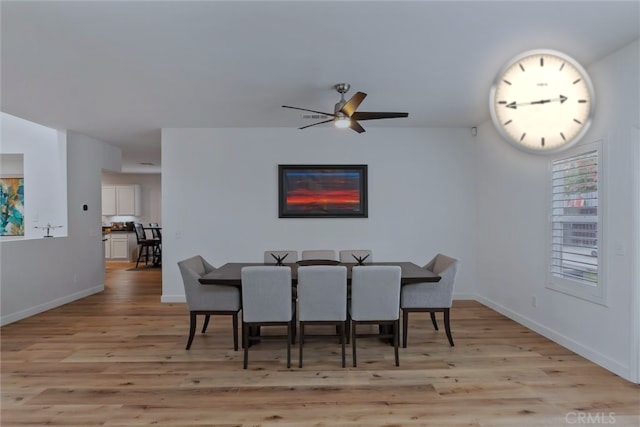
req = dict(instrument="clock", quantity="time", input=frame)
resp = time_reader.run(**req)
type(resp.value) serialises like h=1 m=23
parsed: h=2 m=44
